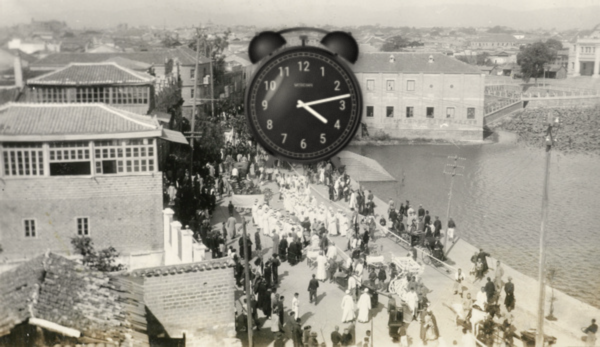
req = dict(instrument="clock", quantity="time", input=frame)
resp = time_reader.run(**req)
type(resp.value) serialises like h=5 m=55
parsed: h=4 m=13
